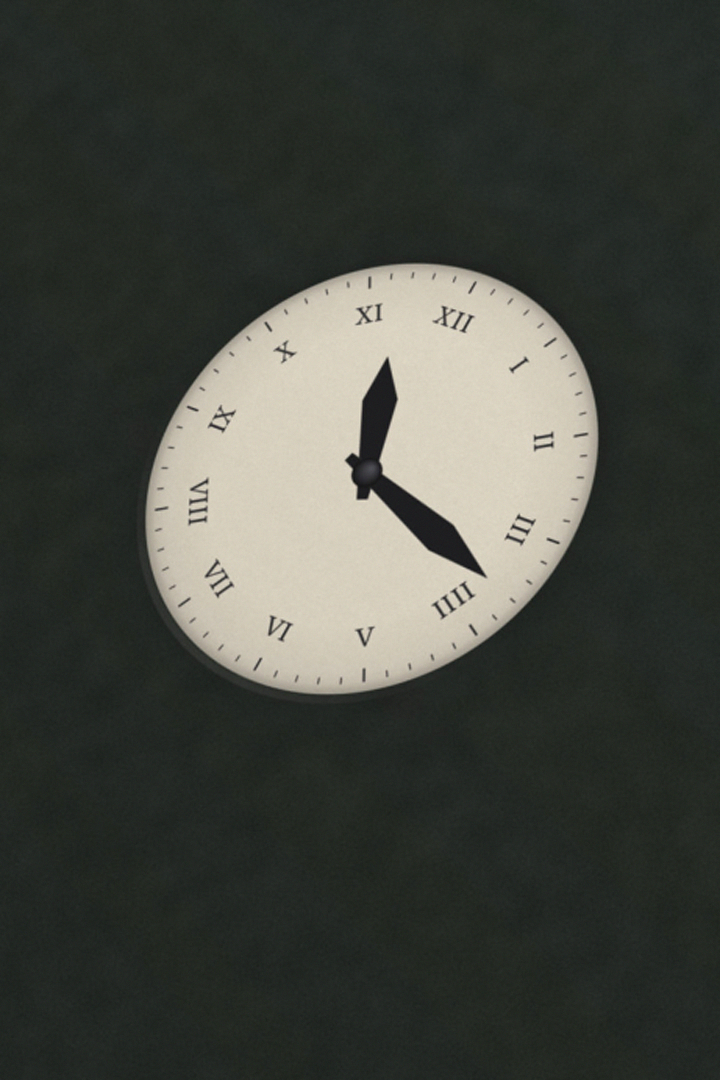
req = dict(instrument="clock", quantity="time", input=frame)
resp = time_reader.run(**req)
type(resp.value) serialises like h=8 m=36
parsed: h=11 m=18
